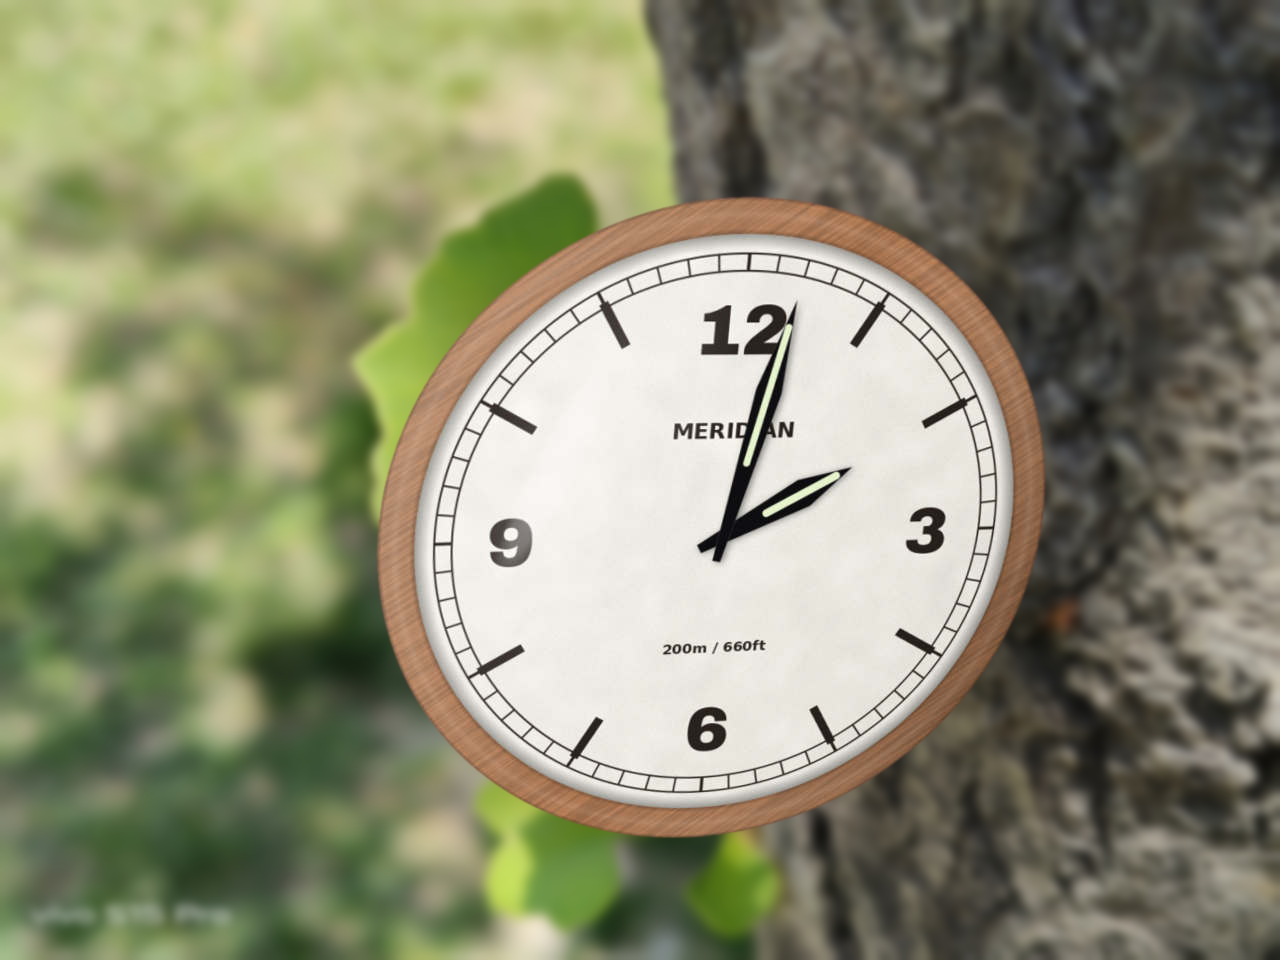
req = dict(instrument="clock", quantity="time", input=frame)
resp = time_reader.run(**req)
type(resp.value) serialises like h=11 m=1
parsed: h=2 m=2
